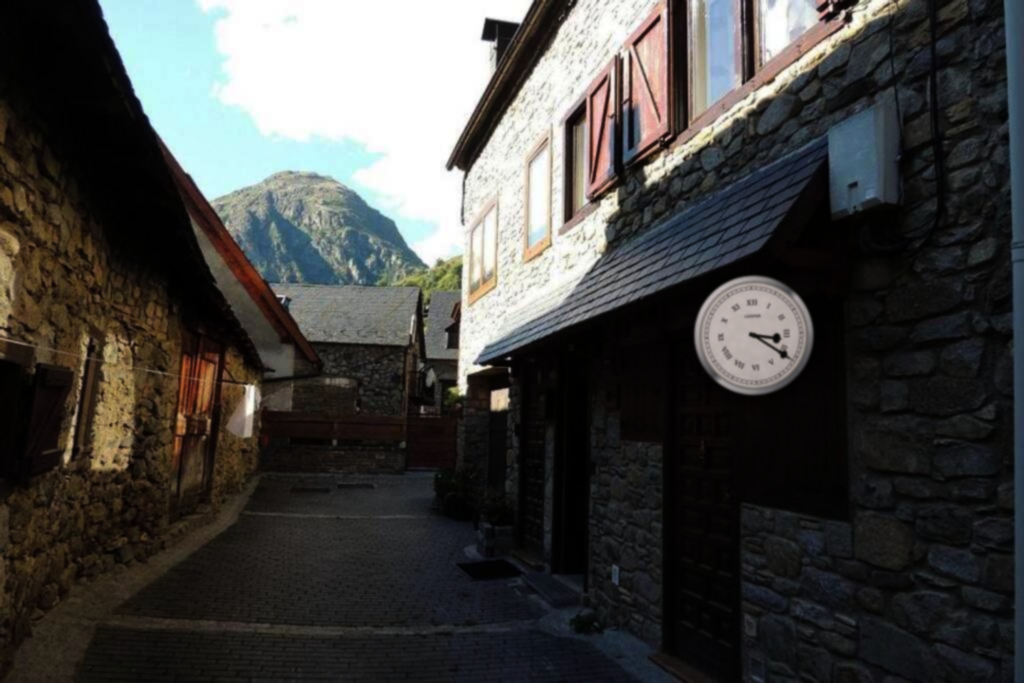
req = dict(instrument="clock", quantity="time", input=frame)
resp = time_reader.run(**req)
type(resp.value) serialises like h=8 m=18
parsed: h=3 m=21
